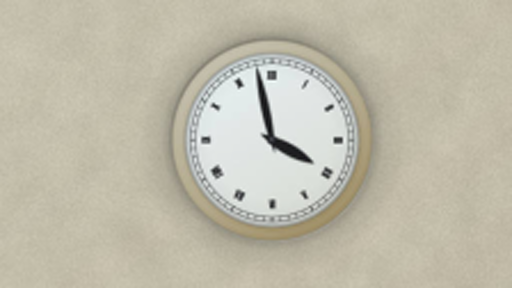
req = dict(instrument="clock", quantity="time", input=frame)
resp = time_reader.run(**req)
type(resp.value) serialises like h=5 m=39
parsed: h=3 m=58
